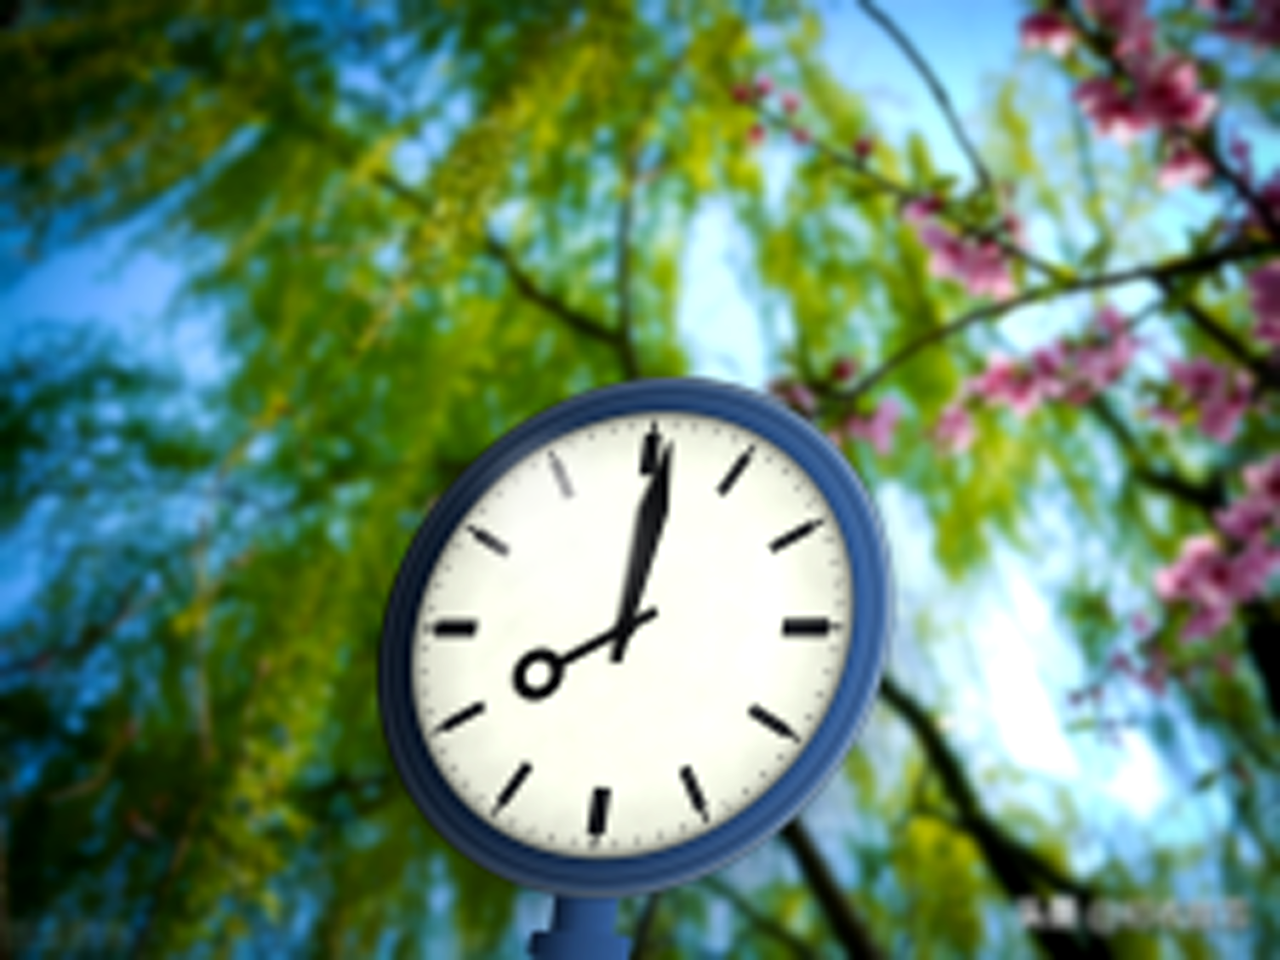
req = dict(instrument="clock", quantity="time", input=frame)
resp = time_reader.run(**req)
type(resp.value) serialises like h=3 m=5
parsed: h=8 m=1
